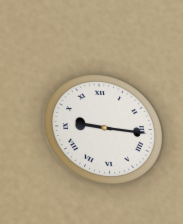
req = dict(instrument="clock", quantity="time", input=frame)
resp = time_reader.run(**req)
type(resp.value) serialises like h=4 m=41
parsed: h=9 m=16
